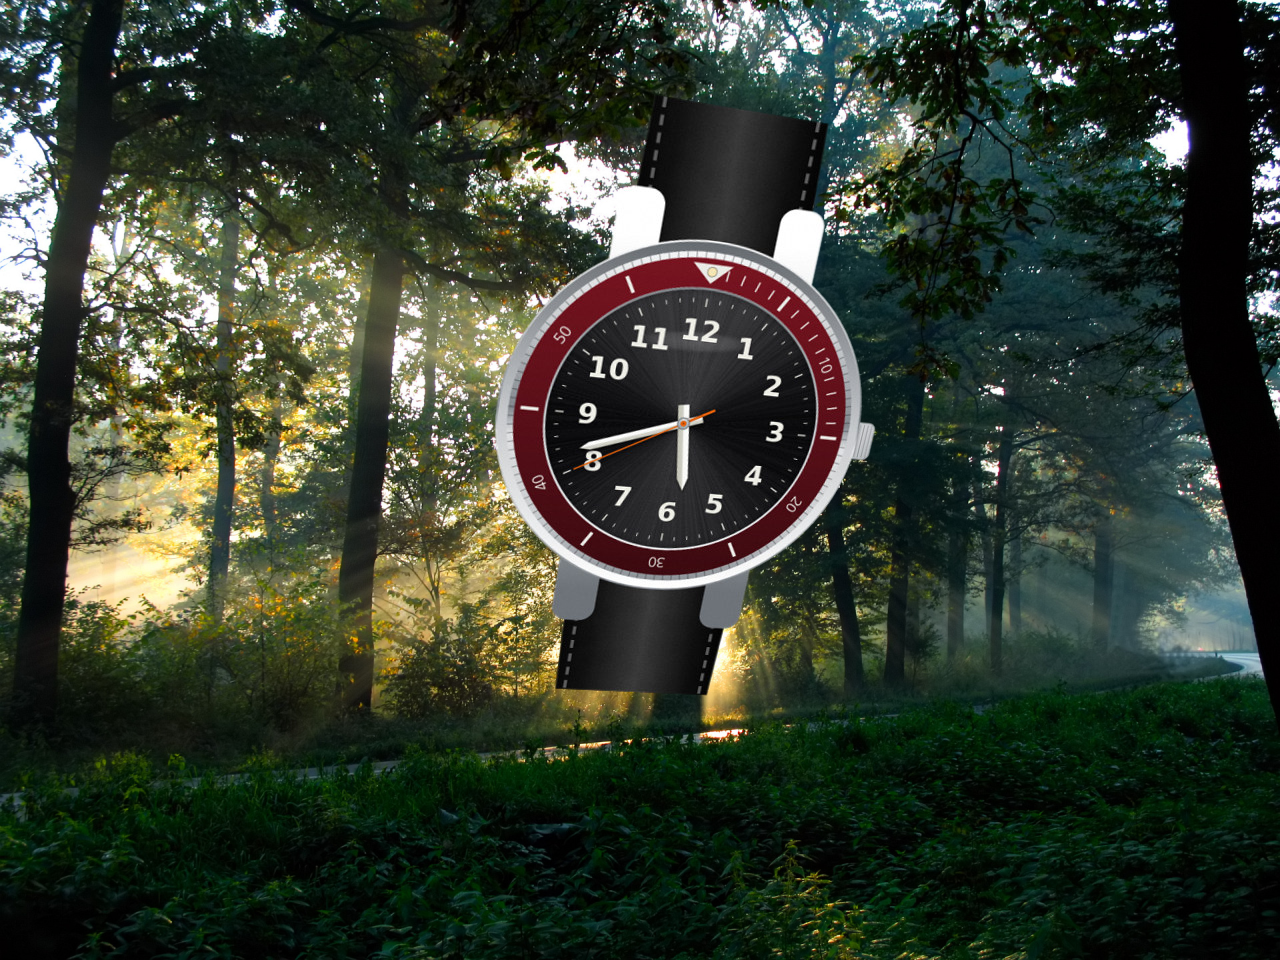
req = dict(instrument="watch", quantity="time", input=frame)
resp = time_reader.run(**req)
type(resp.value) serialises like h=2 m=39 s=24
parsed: h=5 m=41 s=40
